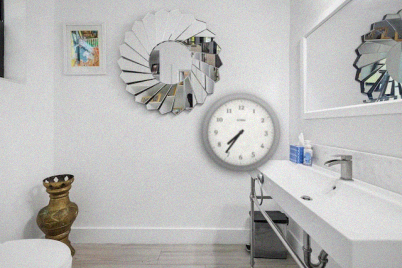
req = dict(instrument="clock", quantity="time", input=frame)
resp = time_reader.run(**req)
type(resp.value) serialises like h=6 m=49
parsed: h=7 m=36
